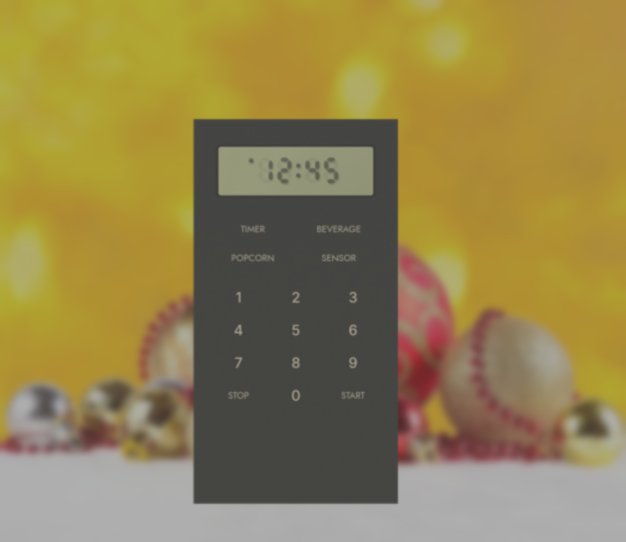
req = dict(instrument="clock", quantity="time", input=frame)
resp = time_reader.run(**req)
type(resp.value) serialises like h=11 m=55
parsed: h=12 m=45
